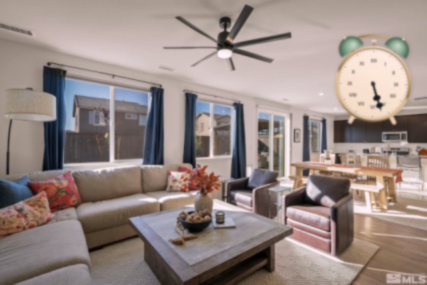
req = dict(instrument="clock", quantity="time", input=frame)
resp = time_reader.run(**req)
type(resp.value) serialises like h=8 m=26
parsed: h=5 m=27
